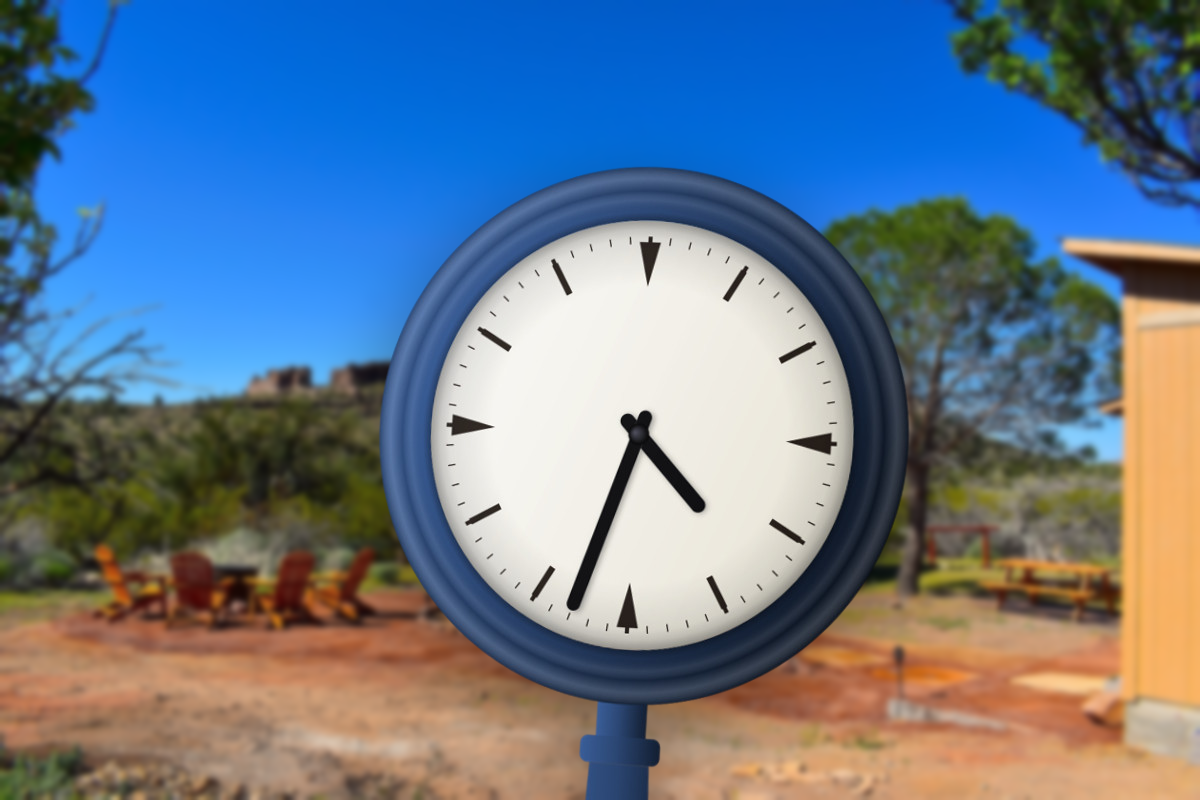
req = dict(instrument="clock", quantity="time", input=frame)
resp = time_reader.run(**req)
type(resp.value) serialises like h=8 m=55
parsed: h=4 m=33
